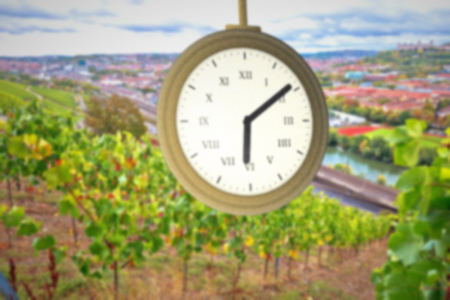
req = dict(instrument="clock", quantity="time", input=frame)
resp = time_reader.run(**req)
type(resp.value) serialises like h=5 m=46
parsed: h=6 m=9
